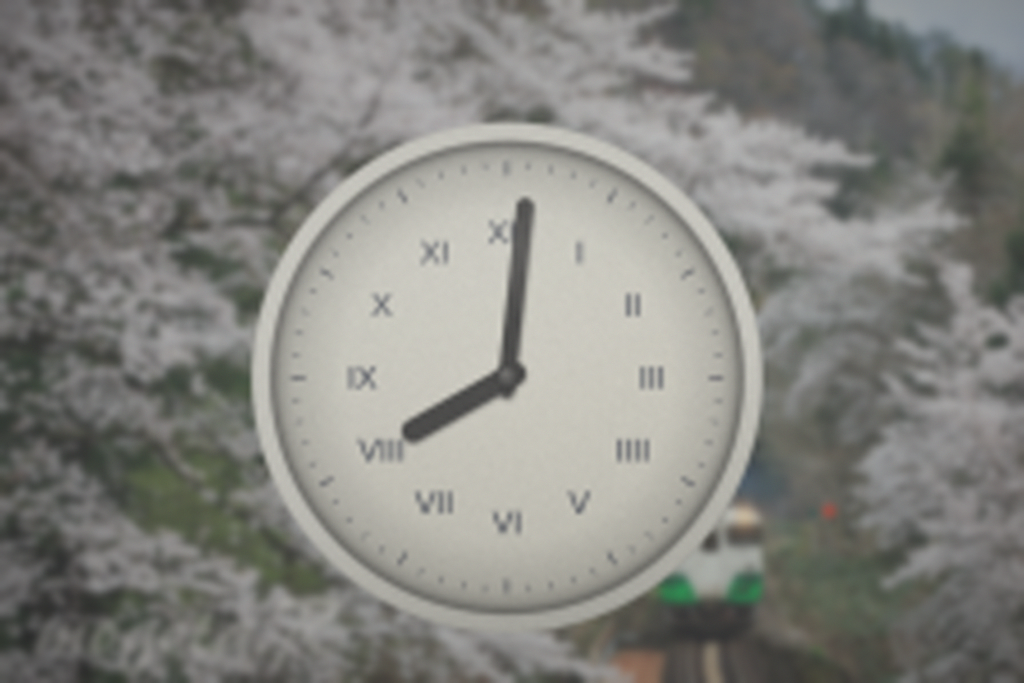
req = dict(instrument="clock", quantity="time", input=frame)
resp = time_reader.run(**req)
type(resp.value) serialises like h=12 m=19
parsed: h=8 m=1
